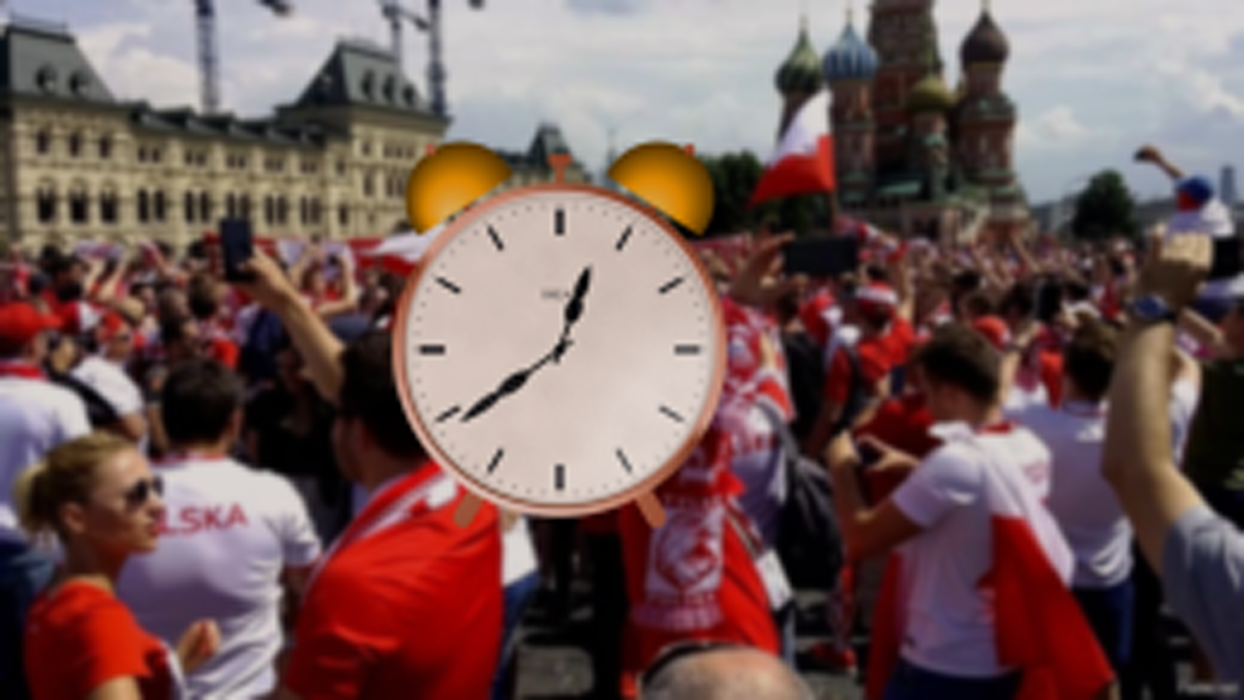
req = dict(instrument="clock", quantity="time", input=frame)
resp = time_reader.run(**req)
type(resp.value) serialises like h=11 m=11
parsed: h=12 m=39
